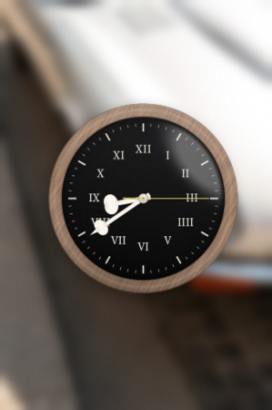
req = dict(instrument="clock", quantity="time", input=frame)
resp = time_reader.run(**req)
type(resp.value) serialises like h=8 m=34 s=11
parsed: h=8 m=39 s=15
